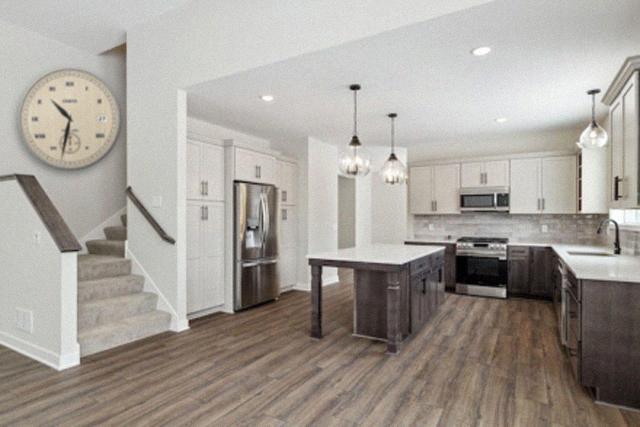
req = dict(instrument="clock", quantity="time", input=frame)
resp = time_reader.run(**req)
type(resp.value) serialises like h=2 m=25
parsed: h=10 m=32
